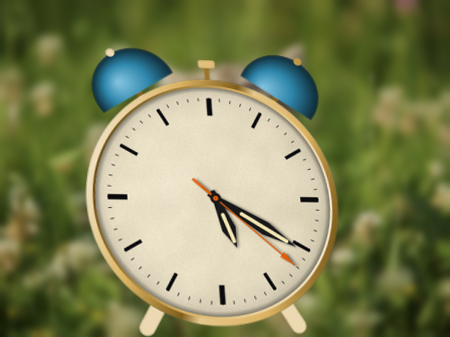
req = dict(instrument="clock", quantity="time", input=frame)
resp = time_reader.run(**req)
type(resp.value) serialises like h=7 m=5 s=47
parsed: h=5 m=20 s=22
